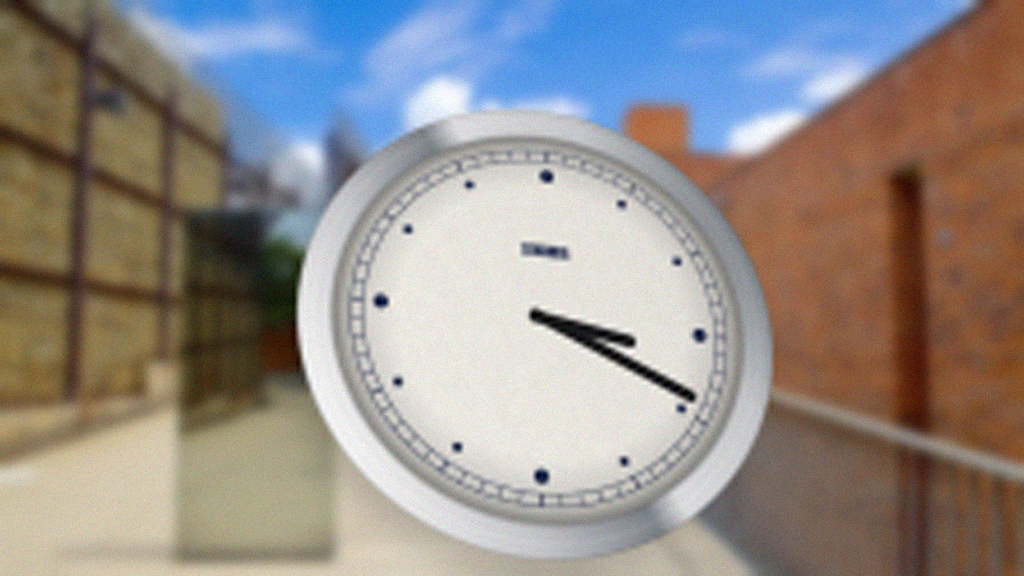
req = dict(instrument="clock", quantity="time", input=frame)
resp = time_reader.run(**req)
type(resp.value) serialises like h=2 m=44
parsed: h=3 m=19
